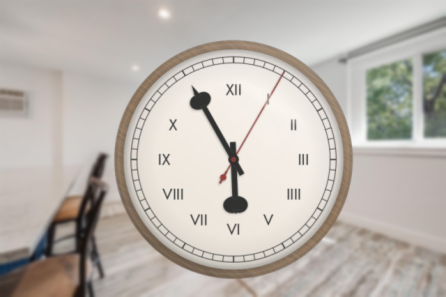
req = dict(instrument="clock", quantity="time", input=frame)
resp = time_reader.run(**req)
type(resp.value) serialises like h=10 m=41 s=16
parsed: h=5 m=55 s=5
